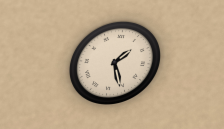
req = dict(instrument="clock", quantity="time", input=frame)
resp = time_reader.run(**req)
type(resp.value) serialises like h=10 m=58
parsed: h=1 m=26
